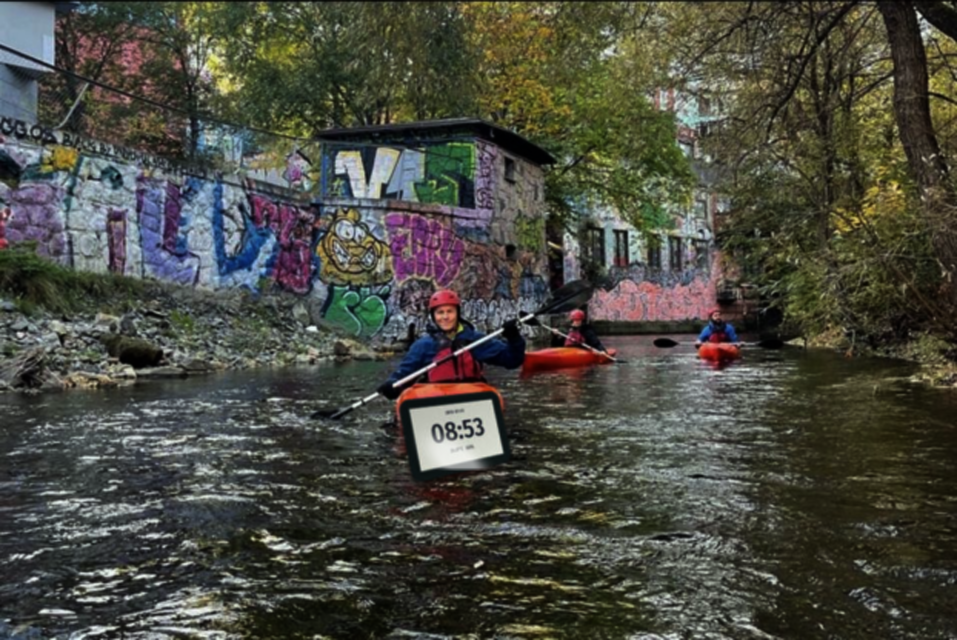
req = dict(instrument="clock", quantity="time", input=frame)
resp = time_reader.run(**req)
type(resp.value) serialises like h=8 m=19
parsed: h=8 m=53
